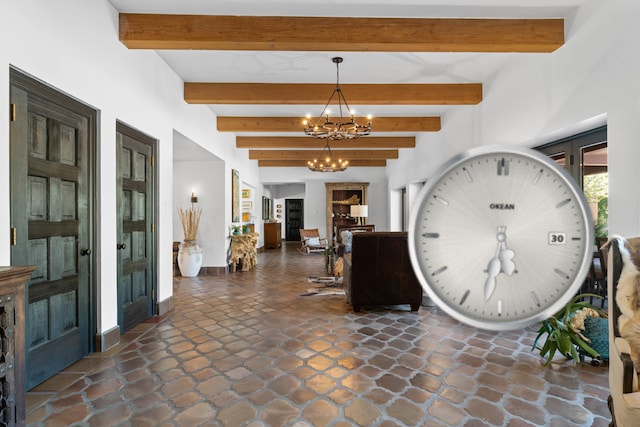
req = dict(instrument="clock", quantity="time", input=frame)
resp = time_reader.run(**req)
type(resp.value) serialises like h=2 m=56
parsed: h=5 m=32
